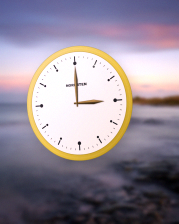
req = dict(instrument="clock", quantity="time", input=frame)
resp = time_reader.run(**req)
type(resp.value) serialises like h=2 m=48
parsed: h=3 m=0
